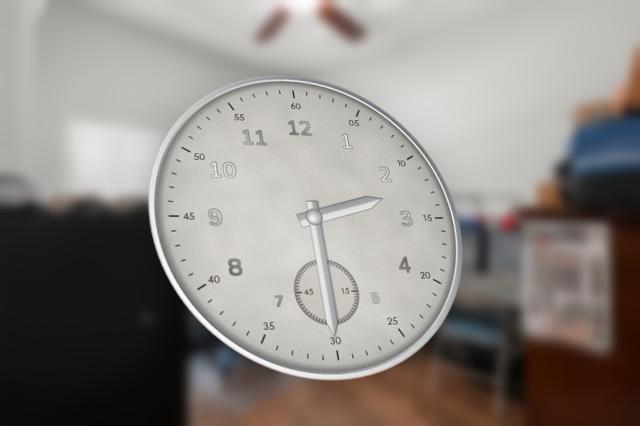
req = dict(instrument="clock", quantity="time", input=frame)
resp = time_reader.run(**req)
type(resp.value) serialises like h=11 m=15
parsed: h=2 m=30
